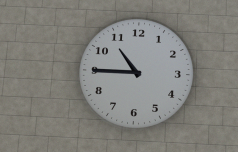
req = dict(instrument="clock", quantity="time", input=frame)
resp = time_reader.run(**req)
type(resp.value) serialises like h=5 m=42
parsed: h=10 m=45
